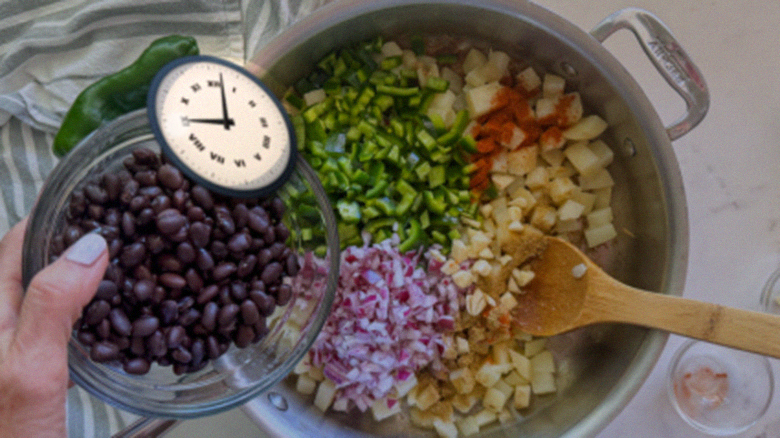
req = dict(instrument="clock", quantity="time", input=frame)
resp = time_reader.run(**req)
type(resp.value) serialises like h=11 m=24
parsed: h=9 m=2
